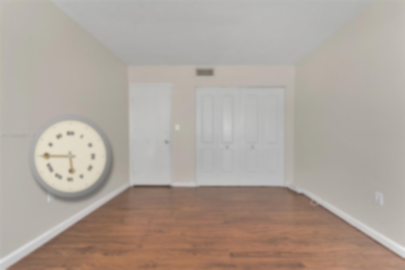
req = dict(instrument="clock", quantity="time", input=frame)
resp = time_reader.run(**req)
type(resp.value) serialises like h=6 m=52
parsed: h=5 m=45
